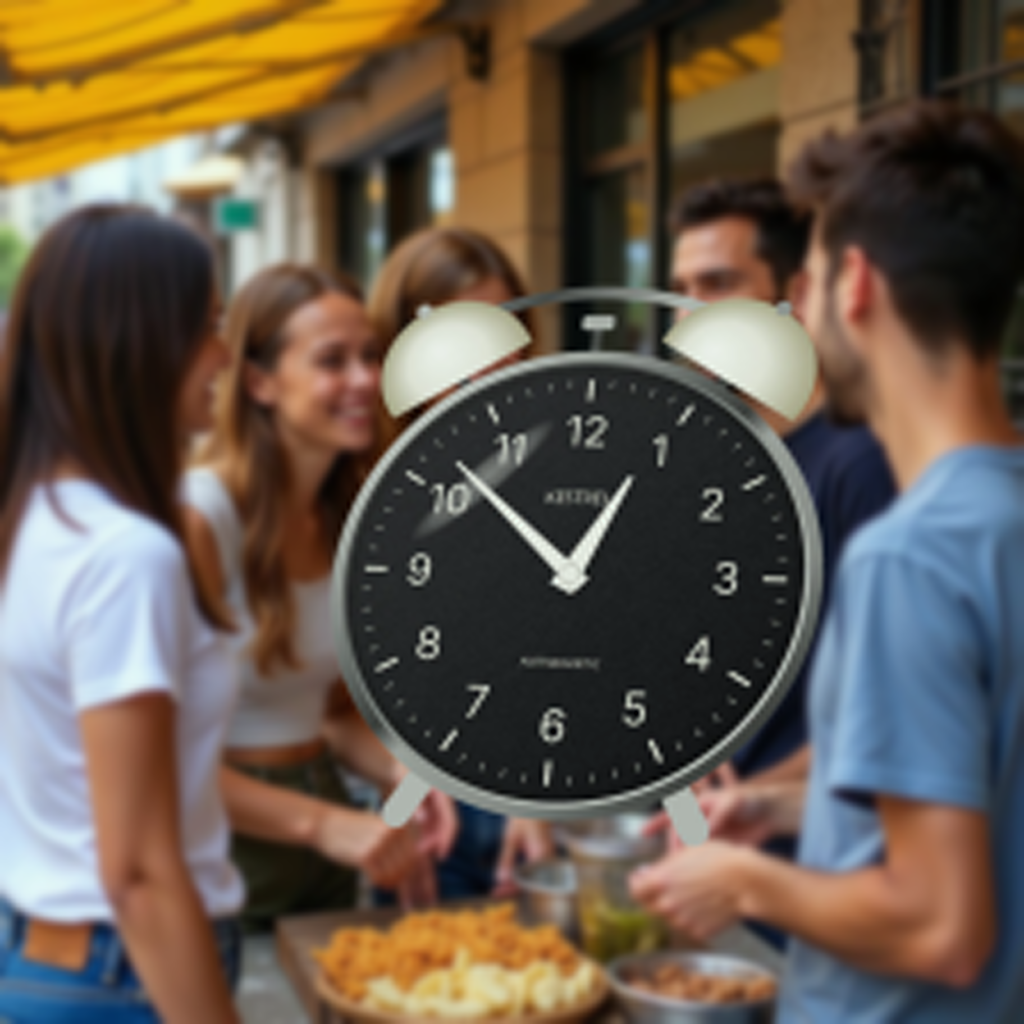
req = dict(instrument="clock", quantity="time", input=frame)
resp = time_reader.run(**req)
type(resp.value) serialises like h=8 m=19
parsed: h=12 m=52
